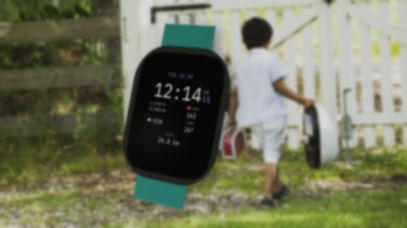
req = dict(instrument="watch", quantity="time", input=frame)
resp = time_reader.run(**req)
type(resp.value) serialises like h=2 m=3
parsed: h=12 m=14
